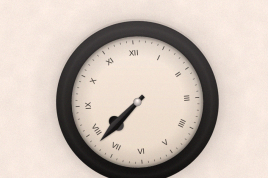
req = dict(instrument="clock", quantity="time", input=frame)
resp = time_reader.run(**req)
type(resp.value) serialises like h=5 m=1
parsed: h=7 m=38
